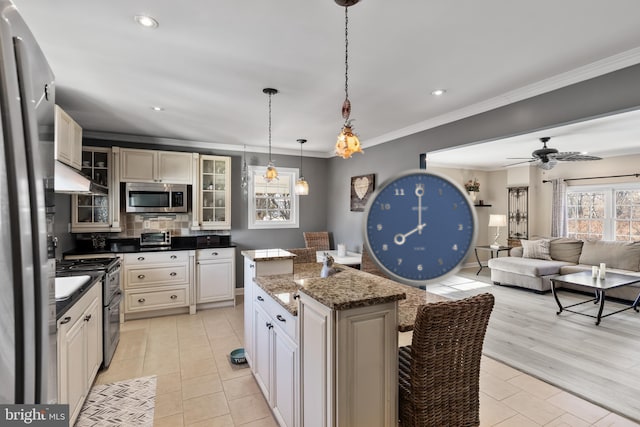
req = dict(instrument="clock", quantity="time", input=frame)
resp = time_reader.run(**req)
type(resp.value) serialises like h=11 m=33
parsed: h=8 m=0
